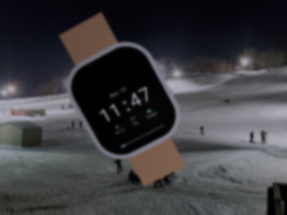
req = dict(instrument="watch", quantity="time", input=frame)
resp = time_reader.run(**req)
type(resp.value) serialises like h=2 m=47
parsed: h=11 m=47
